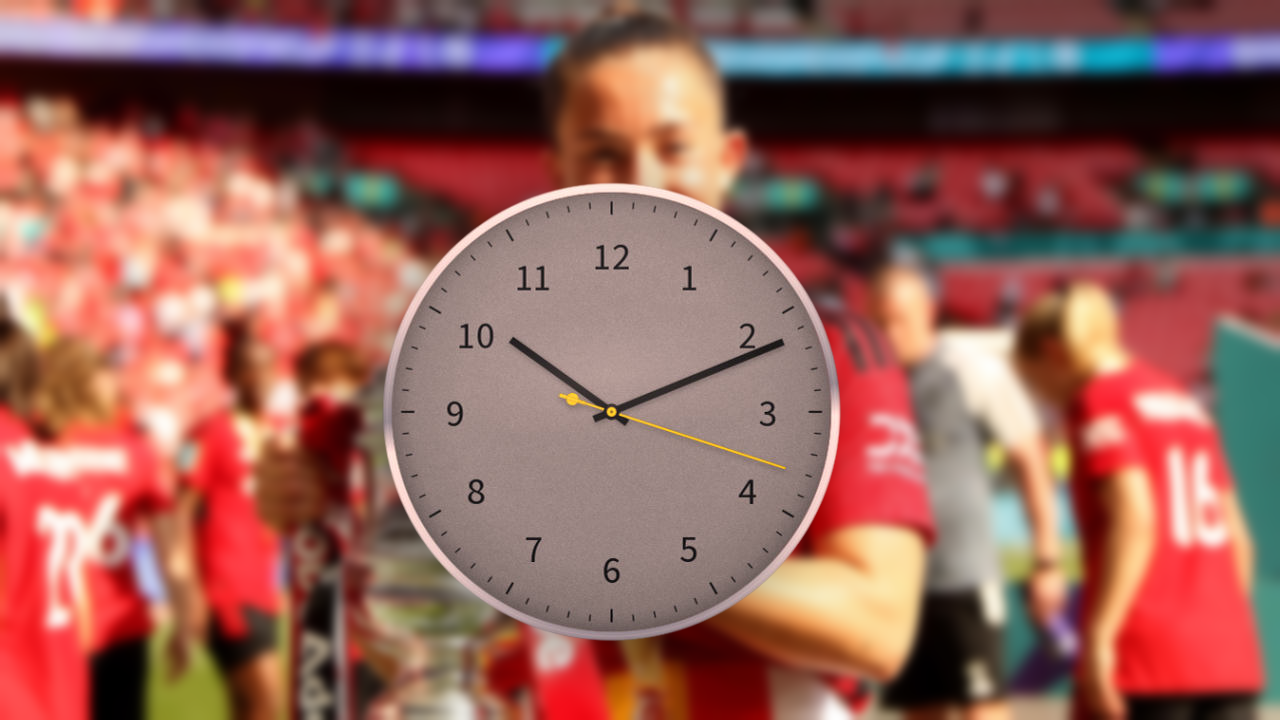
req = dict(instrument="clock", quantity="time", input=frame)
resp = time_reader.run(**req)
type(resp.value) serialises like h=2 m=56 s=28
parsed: h=10 m=11 s=18
